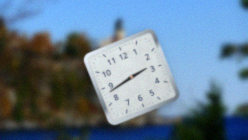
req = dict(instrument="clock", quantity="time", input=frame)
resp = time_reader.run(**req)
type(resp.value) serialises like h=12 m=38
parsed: h=2 m=43
